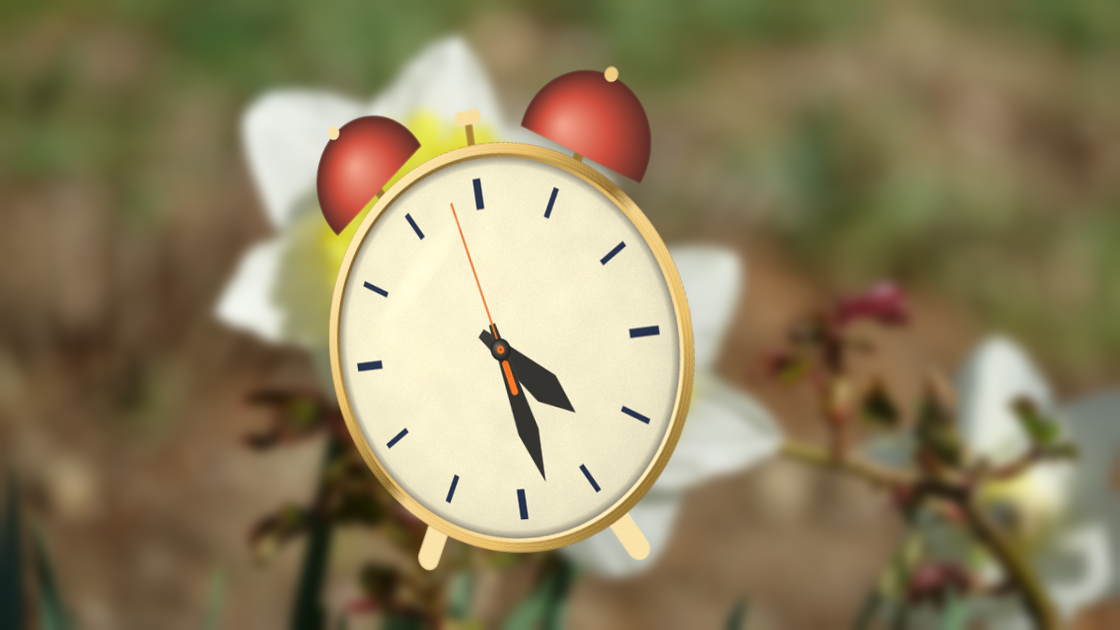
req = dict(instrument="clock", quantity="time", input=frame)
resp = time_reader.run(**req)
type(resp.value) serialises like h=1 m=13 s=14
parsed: h=4 m=27 s=58
